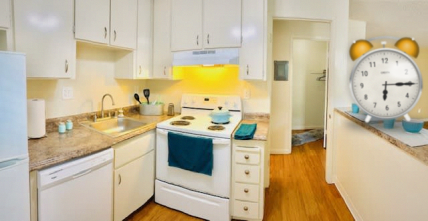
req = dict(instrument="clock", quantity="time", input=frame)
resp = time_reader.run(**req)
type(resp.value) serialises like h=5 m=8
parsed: h=6 m=15
